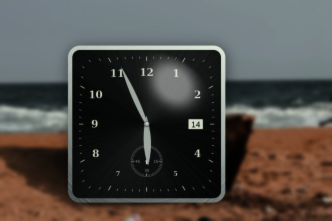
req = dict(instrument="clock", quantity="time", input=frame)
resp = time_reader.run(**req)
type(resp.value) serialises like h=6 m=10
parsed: h=5 m=56
